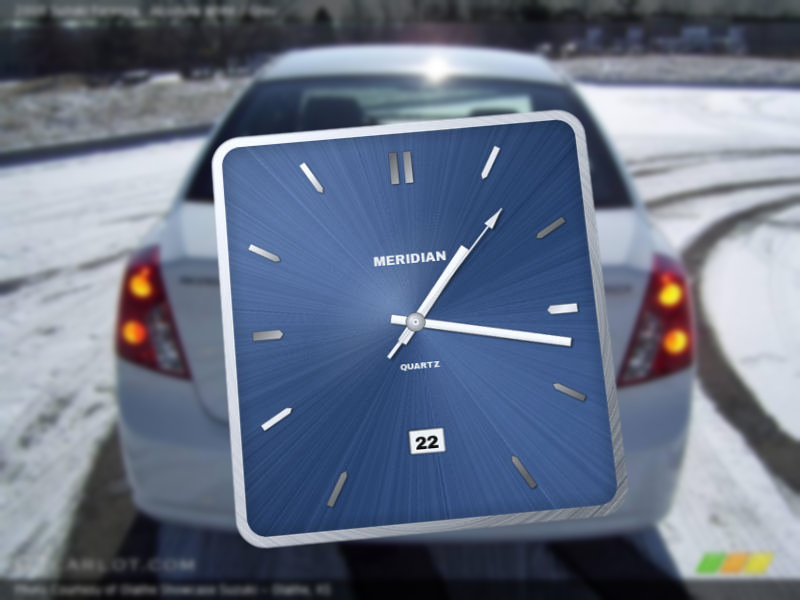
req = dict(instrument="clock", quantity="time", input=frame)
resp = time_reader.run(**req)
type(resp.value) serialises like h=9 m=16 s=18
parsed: h=1 m=17 s=7
